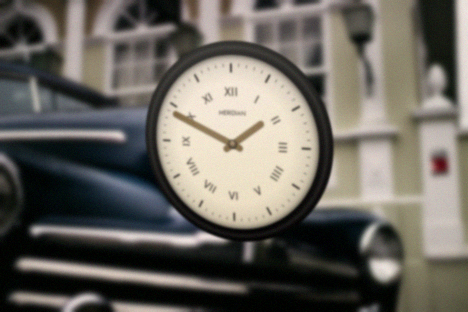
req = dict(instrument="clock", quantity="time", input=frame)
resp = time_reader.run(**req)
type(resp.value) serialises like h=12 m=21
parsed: h=1 m=49
